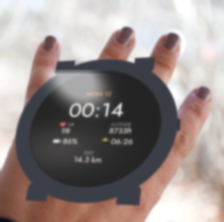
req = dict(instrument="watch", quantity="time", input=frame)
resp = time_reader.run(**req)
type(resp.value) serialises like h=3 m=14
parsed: h=0 m=14
